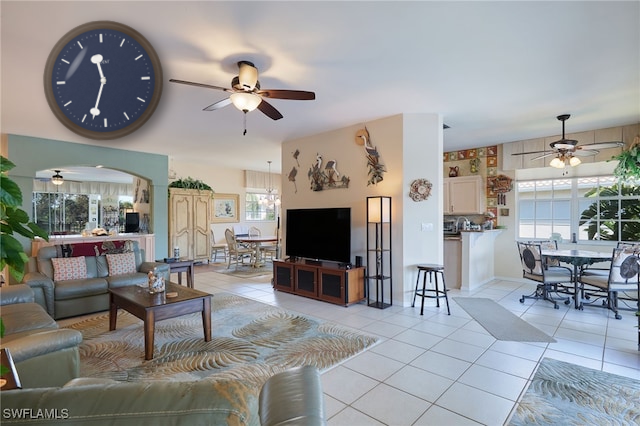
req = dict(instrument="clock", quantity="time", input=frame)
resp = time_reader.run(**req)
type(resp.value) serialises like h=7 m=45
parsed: h=11 m=33
